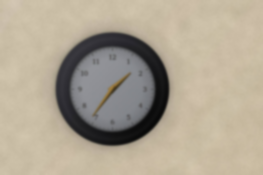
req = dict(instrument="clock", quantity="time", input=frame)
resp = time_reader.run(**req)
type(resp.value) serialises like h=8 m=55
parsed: h=1 m=36
